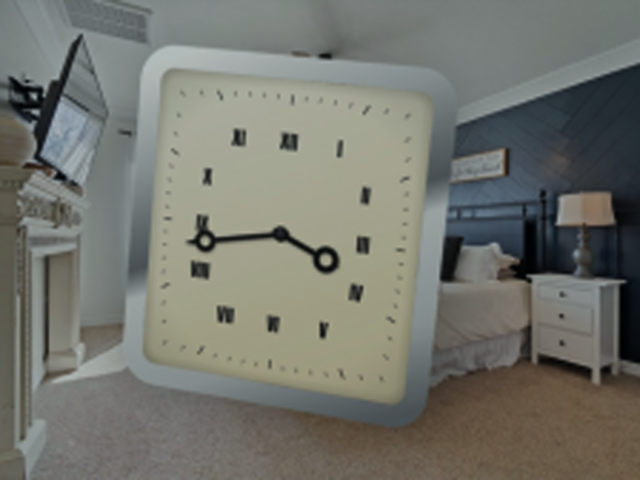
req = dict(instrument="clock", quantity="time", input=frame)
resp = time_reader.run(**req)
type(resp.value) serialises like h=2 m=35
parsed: h=3 m=43
